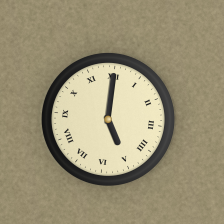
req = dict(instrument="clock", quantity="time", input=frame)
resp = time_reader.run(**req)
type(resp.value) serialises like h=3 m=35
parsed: h=5 m=0
